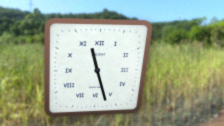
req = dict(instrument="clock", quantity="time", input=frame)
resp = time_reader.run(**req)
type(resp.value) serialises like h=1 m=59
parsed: h=11 m=27
